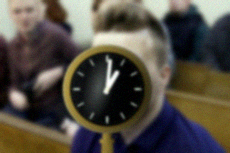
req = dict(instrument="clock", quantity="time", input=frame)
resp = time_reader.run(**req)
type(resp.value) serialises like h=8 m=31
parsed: h=1 m=1
